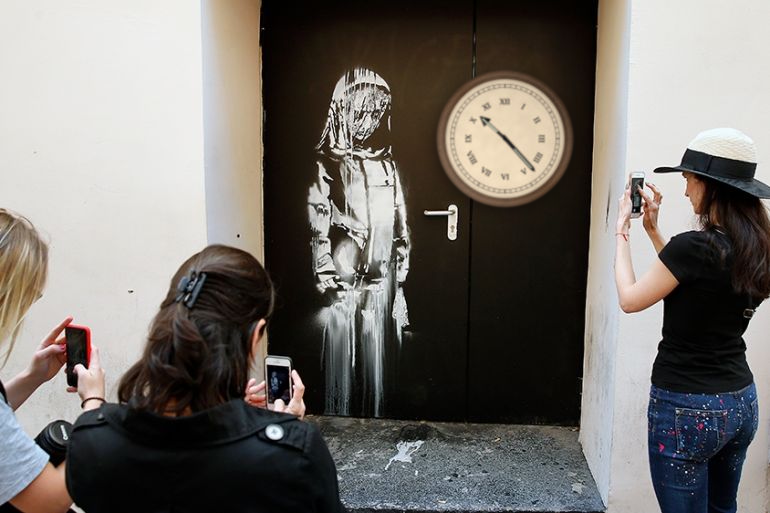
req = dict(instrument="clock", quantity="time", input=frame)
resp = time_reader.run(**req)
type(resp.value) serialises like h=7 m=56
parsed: h=10 m=23
